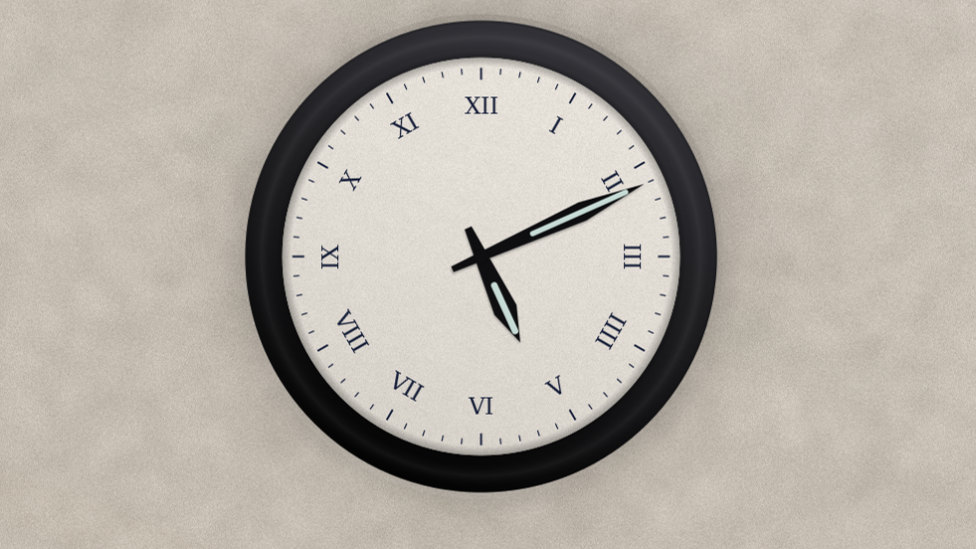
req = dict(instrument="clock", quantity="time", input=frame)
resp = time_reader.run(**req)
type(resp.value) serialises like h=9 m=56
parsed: h=5 m=11
